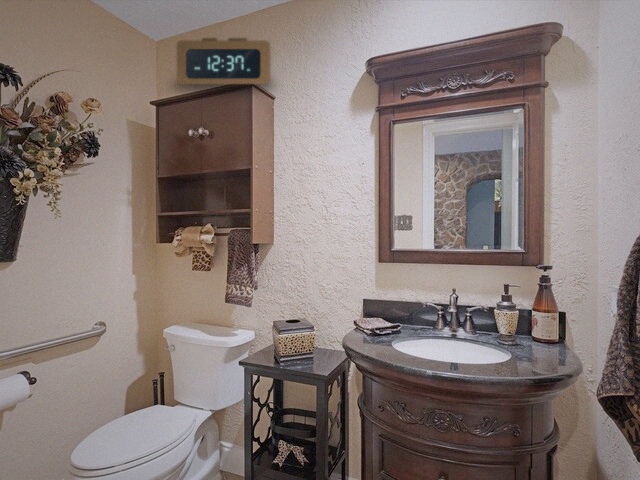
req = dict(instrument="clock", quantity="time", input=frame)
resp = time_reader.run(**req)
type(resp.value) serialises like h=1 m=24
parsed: h=12 m=37
